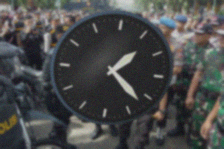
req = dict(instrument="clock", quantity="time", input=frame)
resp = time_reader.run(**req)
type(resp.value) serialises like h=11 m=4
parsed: h=1 m=22
